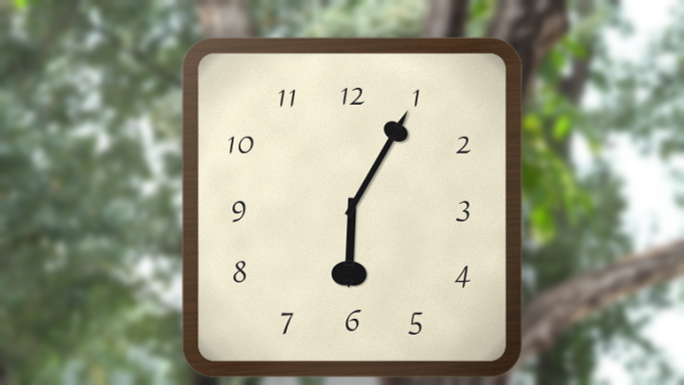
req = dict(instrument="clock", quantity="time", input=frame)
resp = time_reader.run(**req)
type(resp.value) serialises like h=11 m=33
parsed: h=6 m=5
